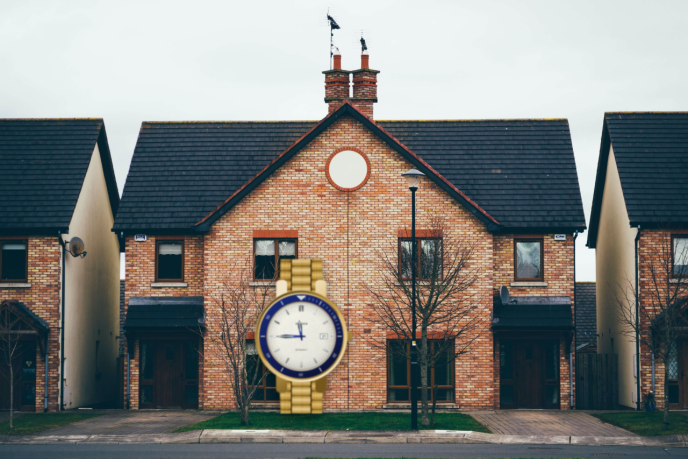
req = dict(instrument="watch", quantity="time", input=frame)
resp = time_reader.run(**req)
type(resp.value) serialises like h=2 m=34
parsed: h=11 m=45
